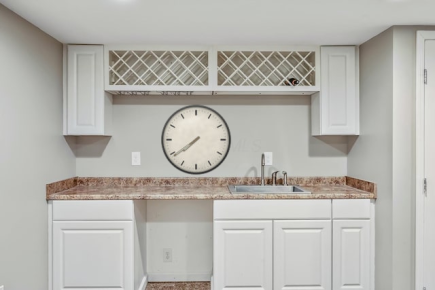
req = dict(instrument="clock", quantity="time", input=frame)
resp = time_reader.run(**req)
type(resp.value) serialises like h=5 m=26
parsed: h=7 m=39
